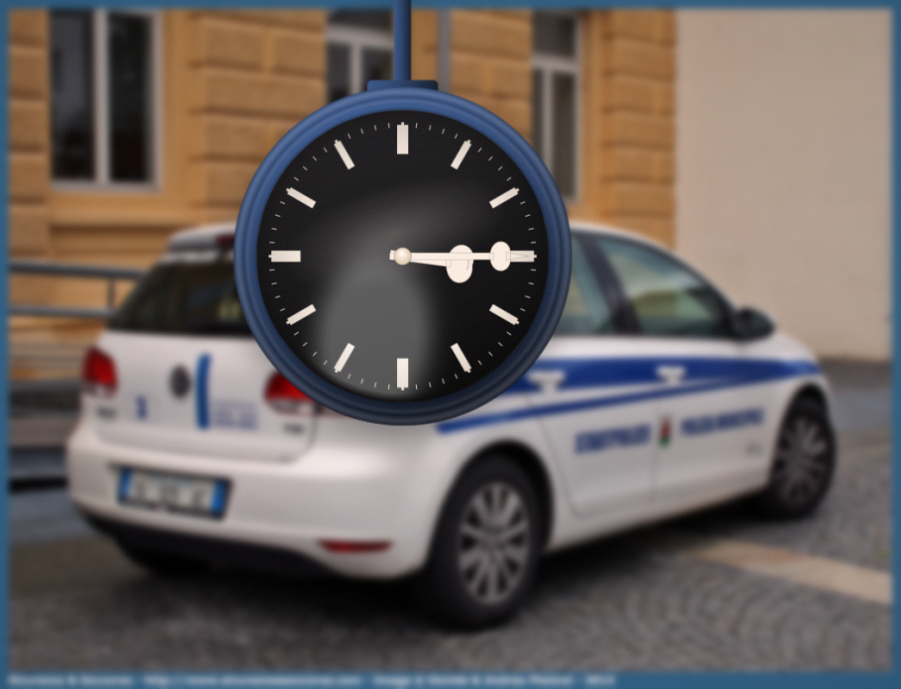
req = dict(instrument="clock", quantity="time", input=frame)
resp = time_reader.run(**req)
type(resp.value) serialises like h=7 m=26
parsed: h=3 m=15
